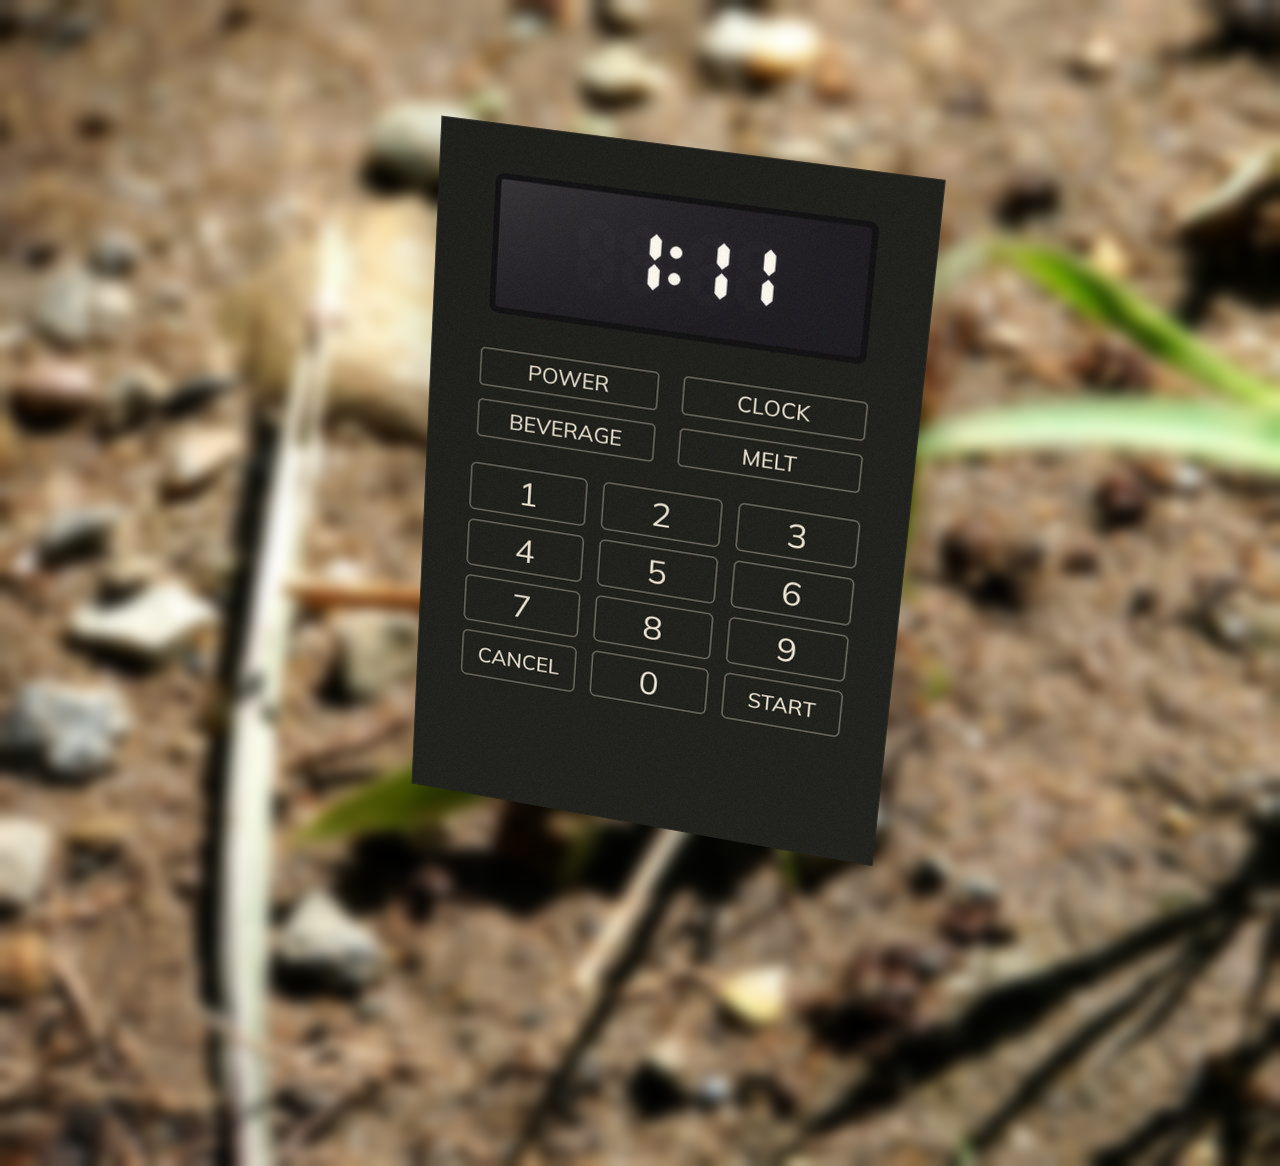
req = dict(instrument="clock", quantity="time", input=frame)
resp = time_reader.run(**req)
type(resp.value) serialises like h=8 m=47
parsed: h=1 m=11
